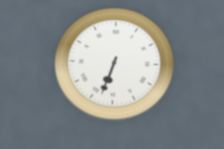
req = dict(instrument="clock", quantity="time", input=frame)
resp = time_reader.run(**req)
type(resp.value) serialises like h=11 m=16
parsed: h=6 m=33
